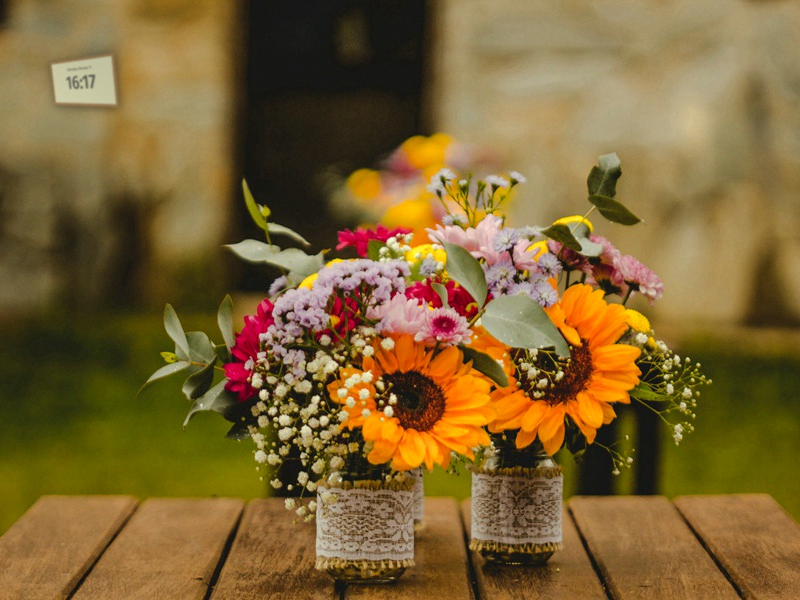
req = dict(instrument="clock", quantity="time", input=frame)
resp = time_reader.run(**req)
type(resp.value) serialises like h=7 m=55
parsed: h=16 m=17
